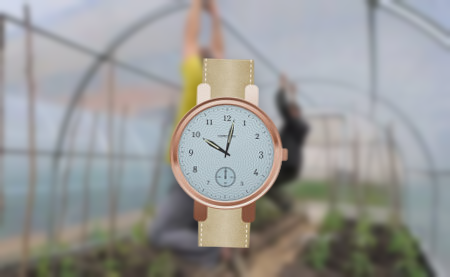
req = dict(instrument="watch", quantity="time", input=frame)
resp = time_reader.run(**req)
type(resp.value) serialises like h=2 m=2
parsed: h=10 m=2
